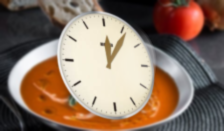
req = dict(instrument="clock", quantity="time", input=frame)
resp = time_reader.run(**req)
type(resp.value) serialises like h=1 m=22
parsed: h=12 m=6
